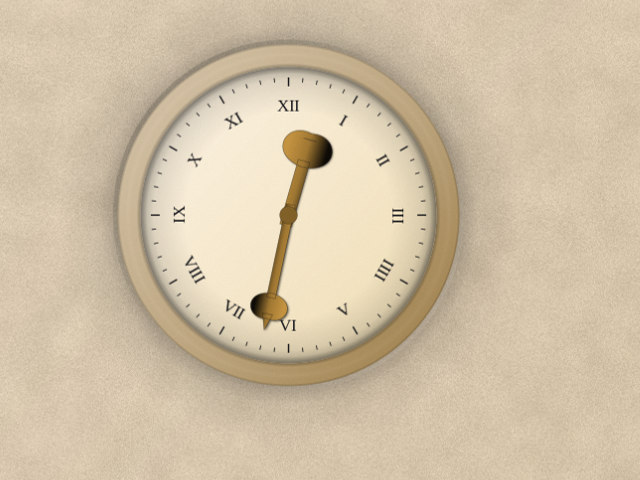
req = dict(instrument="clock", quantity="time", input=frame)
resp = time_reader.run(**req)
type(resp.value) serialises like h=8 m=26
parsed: h=12 m=32
